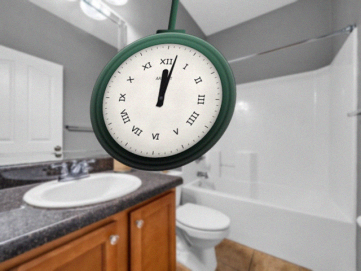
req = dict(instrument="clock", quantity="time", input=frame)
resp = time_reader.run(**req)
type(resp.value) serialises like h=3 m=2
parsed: h=12 m=2
